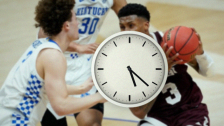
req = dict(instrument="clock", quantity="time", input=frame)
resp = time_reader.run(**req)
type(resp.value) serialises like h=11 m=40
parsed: h=5 m=22
